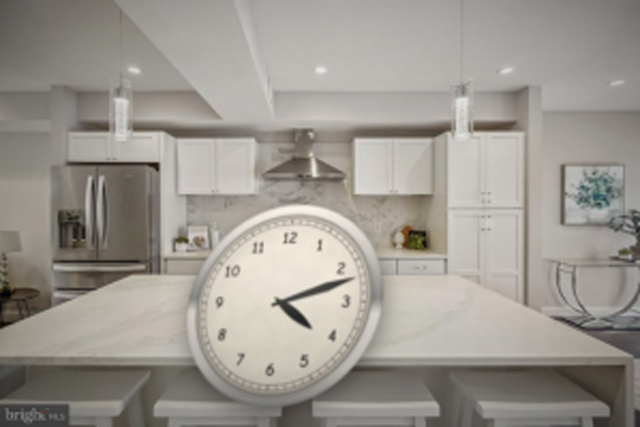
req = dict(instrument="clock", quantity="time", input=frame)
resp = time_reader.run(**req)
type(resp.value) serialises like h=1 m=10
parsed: h=4 m=12
